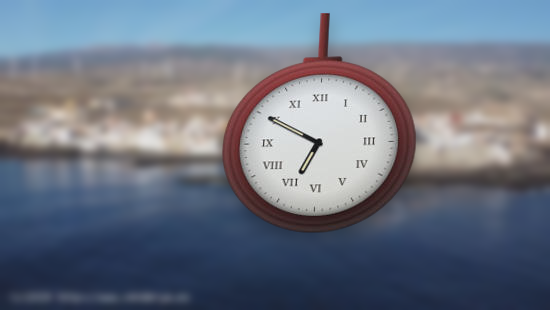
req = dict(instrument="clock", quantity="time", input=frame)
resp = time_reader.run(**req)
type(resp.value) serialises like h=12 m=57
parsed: h=6 m=50
